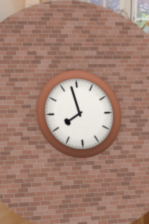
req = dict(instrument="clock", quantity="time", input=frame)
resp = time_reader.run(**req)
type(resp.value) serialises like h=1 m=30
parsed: h=7 m=58
